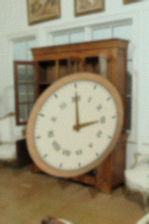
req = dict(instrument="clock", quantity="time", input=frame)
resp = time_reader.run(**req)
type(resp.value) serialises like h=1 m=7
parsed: h=3 m=0
